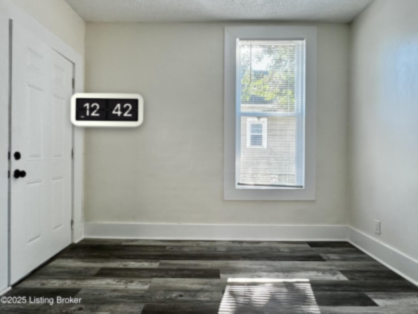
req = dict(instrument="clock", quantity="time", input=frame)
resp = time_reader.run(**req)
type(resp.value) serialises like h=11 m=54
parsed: h=12 m=42
